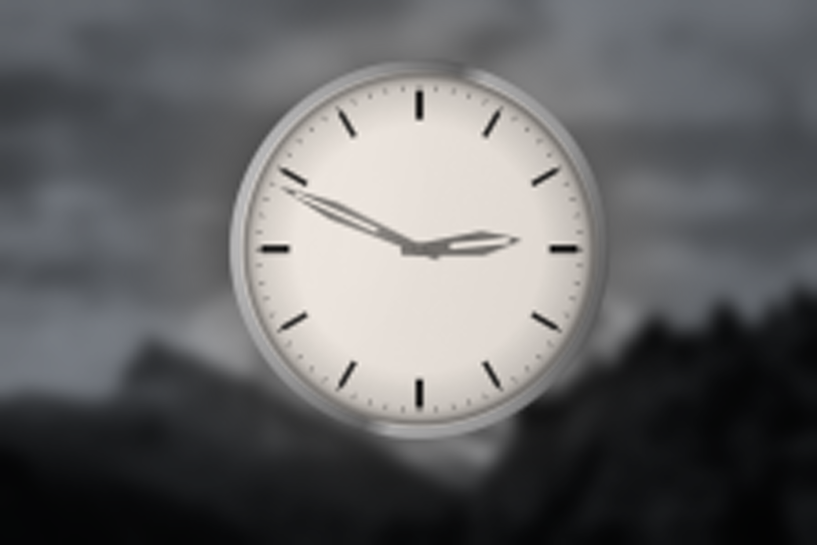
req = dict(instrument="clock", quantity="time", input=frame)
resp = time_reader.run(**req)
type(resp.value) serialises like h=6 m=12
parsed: h=2 m=49
